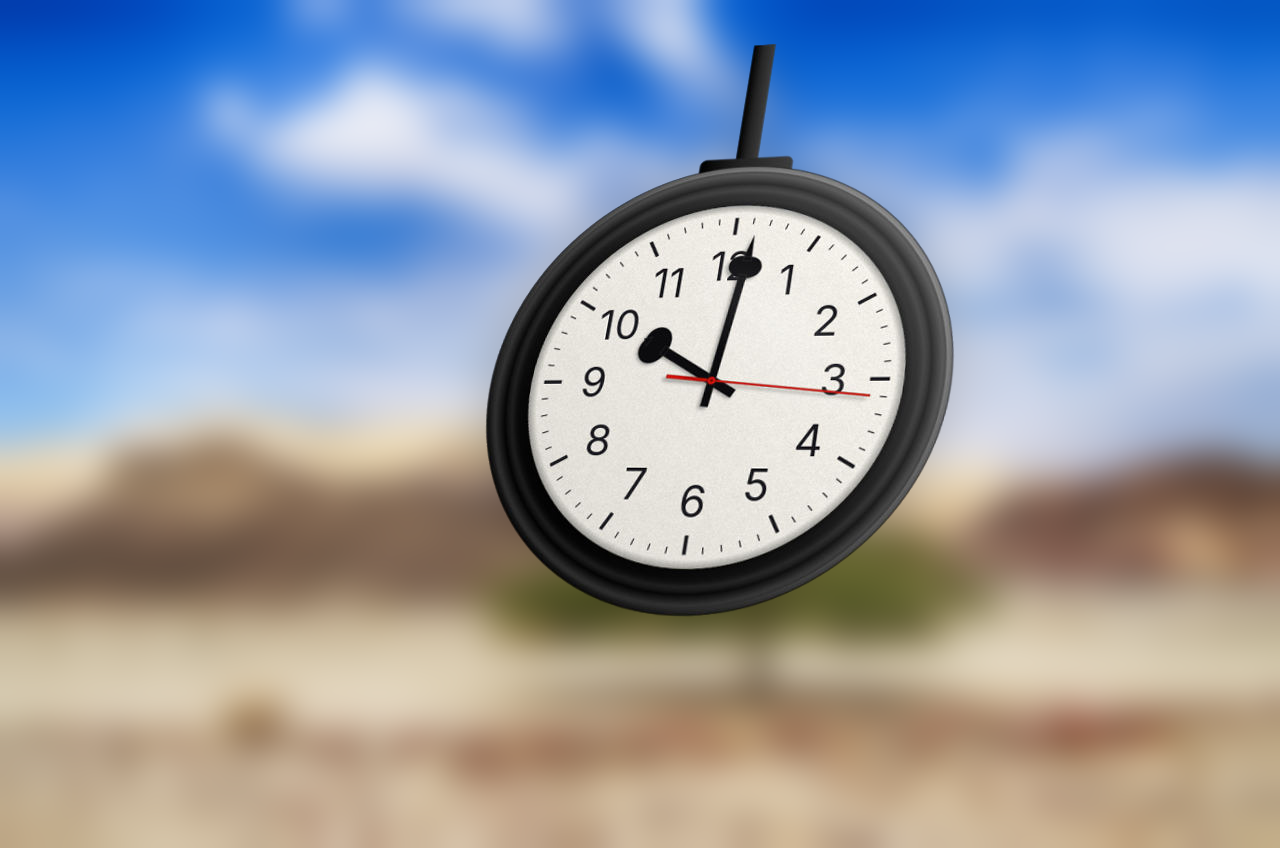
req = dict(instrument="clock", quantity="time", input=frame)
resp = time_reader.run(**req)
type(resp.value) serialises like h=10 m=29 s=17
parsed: h=10 m=1 s=16
